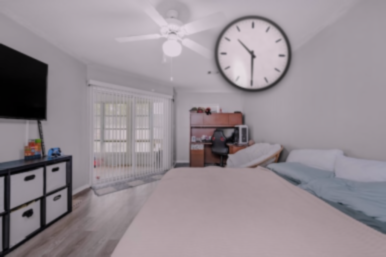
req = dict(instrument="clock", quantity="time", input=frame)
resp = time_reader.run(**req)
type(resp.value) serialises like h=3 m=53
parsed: h=10 m=30
